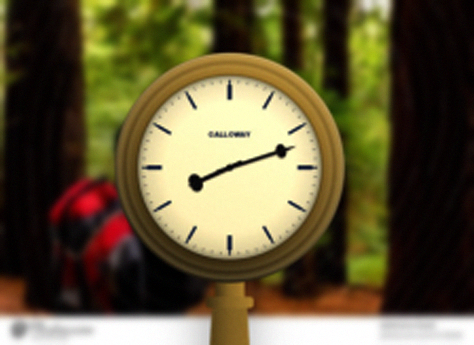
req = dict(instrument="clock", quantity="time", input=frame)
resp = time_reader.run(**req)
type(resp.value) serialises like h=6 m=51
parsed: h=8 m=12
